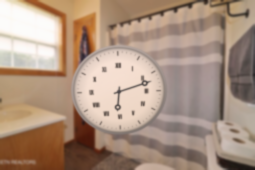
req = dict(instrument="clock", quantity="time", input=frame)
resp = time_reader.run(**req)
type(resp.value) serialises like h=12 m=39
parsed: h=6 m=12
